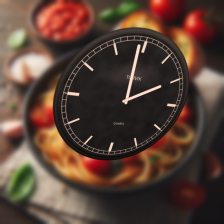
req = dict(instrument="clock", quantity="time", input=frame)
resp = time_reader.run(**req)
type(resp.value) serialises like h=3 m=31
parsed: h=1 m=59
